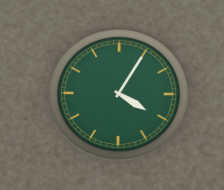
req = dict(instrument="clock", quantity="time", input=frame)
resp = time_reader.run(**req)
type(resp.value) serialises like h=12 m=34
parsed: h=4 m=5
